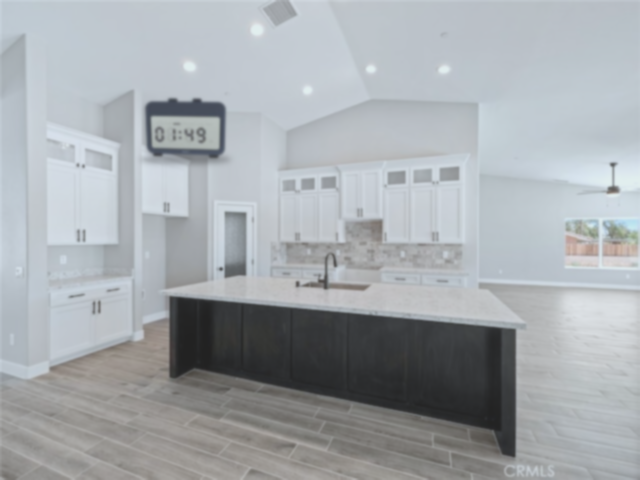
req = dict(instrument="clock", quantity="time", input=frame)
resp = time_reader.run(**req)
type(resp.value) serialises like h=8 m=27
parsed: h=1 m=49
